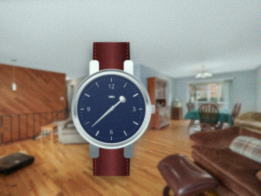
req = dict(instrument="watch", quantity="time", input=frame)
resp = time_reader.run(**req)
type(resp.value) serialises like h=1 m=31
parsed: h=1 m=38
